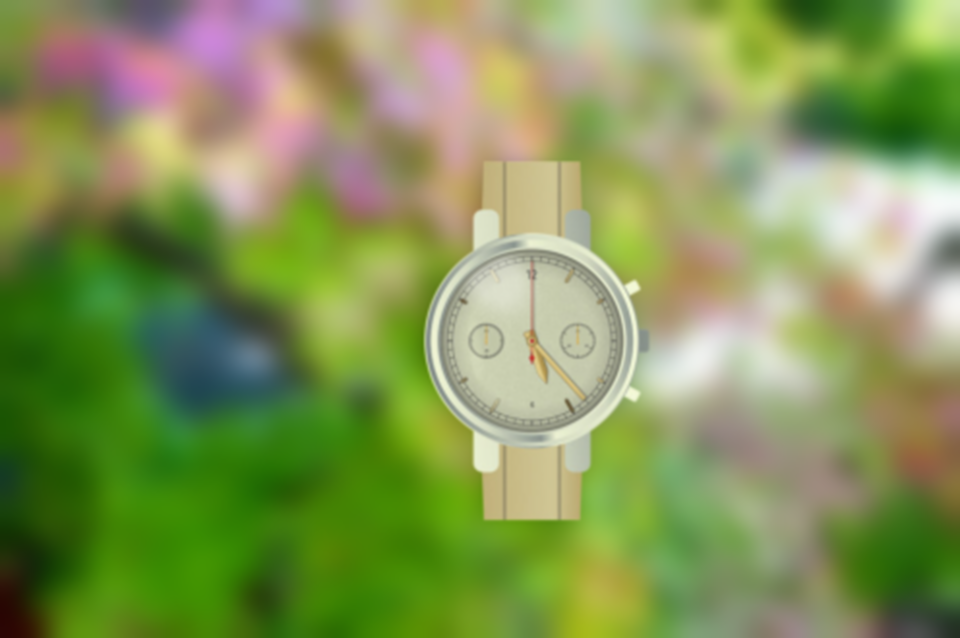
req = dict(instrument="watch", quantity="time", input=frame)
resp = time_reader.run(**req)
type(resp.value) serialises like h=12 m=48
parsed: h=5 m=23
